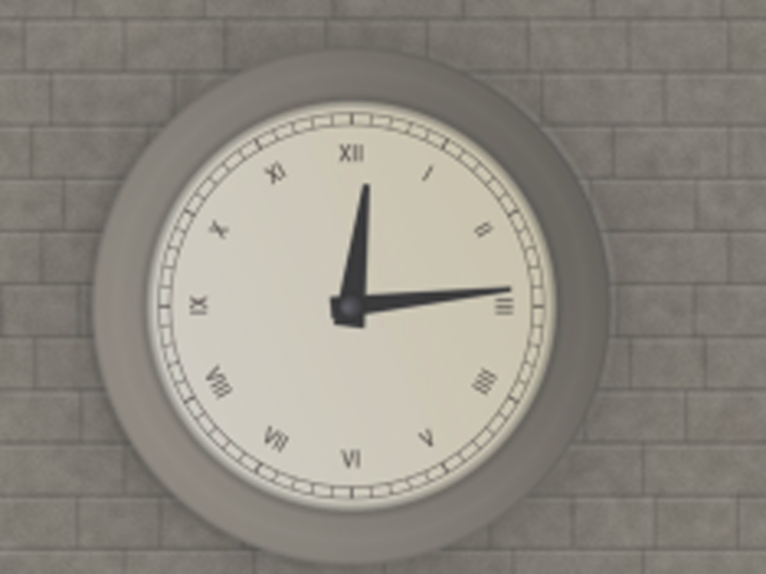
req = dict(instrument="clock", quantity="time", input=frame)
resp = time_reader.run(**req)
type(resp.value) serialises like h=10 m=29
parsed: h=12 m=14
